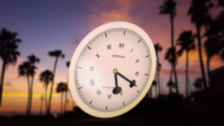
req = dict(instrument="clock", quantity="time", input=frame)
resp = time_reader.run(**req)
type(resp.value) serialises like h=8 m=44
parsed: h=5 m=19
